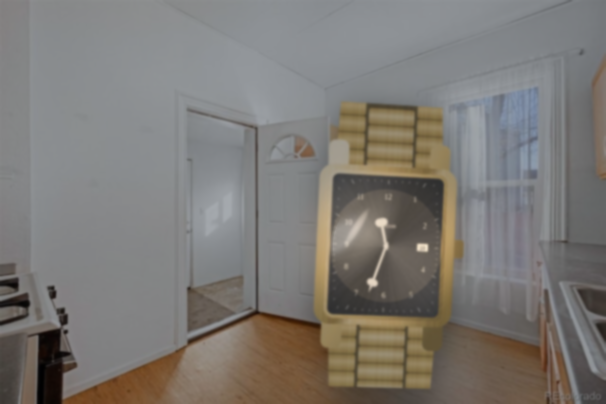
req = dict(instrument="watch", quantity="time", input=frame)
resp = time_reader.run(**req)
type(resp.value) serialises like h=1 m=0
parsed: h=11 m=33
